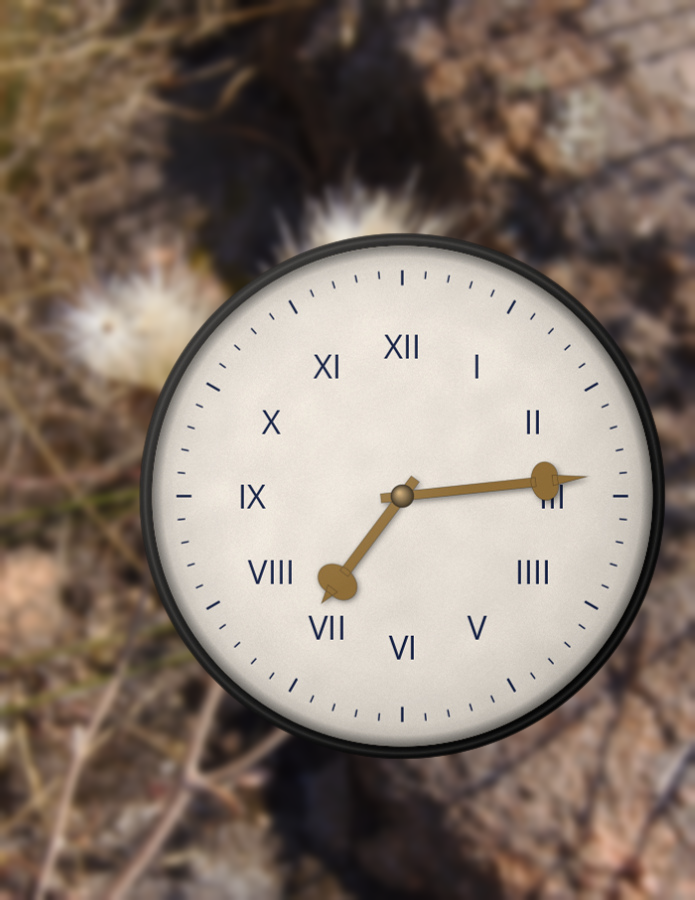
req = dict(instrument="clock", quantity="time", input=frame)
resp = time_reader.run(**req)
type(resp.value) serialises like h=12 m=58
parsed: h=7 m=14
